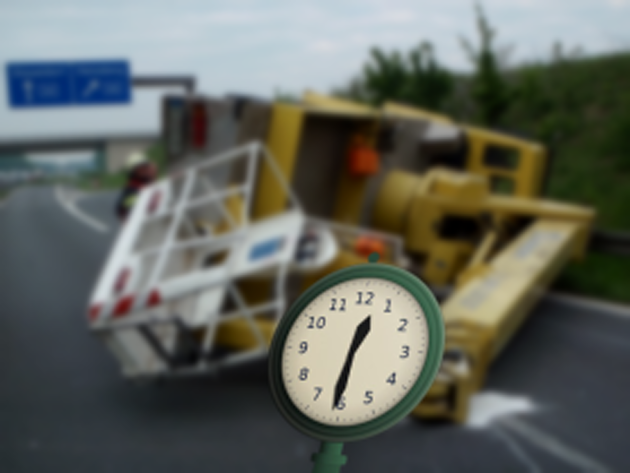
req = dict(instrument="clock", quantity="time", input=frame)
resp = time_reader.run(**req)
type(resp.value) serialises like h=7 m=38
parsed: h=12 m=31
